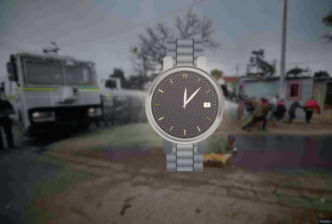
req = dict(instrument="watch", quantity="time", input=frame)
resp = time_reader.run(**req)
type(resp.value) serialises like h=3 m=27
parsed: h=12 m=7
